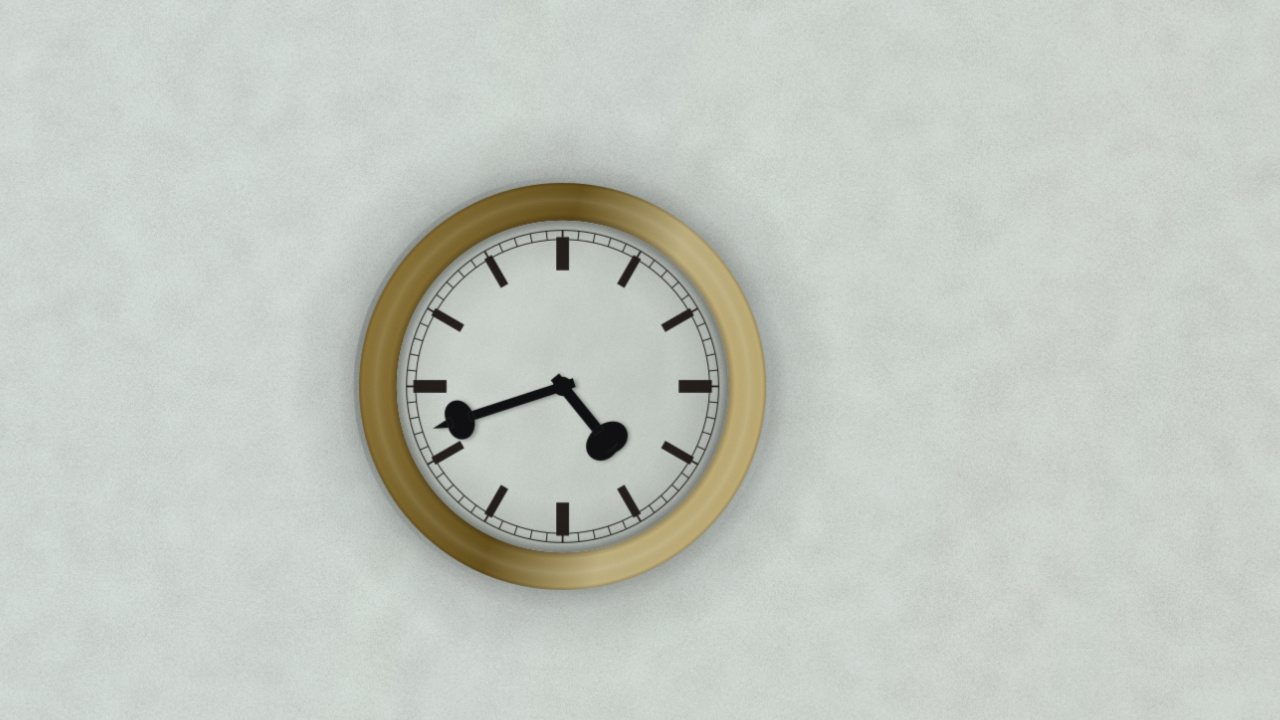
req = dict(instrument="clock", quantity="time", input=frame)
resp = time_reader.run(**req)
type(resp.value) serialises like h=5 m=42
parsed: h=4 m=42
